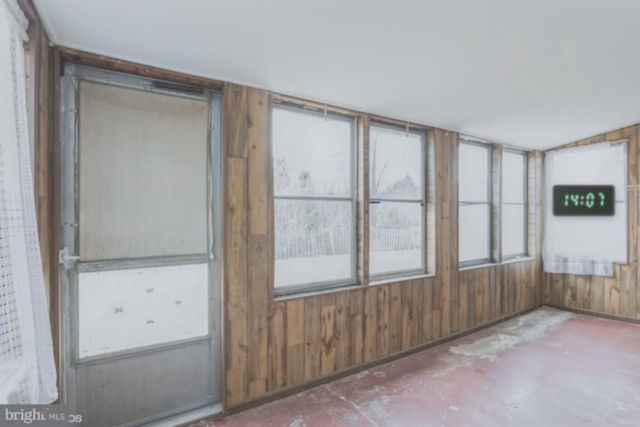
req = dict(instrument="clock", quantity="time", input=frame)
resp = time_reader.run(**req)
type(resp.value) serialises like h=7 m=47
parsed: h=14 m=7
